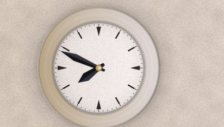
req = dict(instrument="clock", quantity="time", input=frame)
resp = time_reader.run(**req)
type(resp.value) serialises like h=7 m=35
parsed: h=7 m=49
